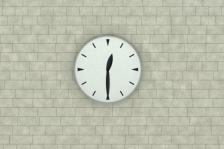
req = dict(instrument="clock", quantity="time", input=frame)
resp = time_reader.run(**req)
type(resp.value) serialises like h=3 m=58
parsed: h=12 m=30
